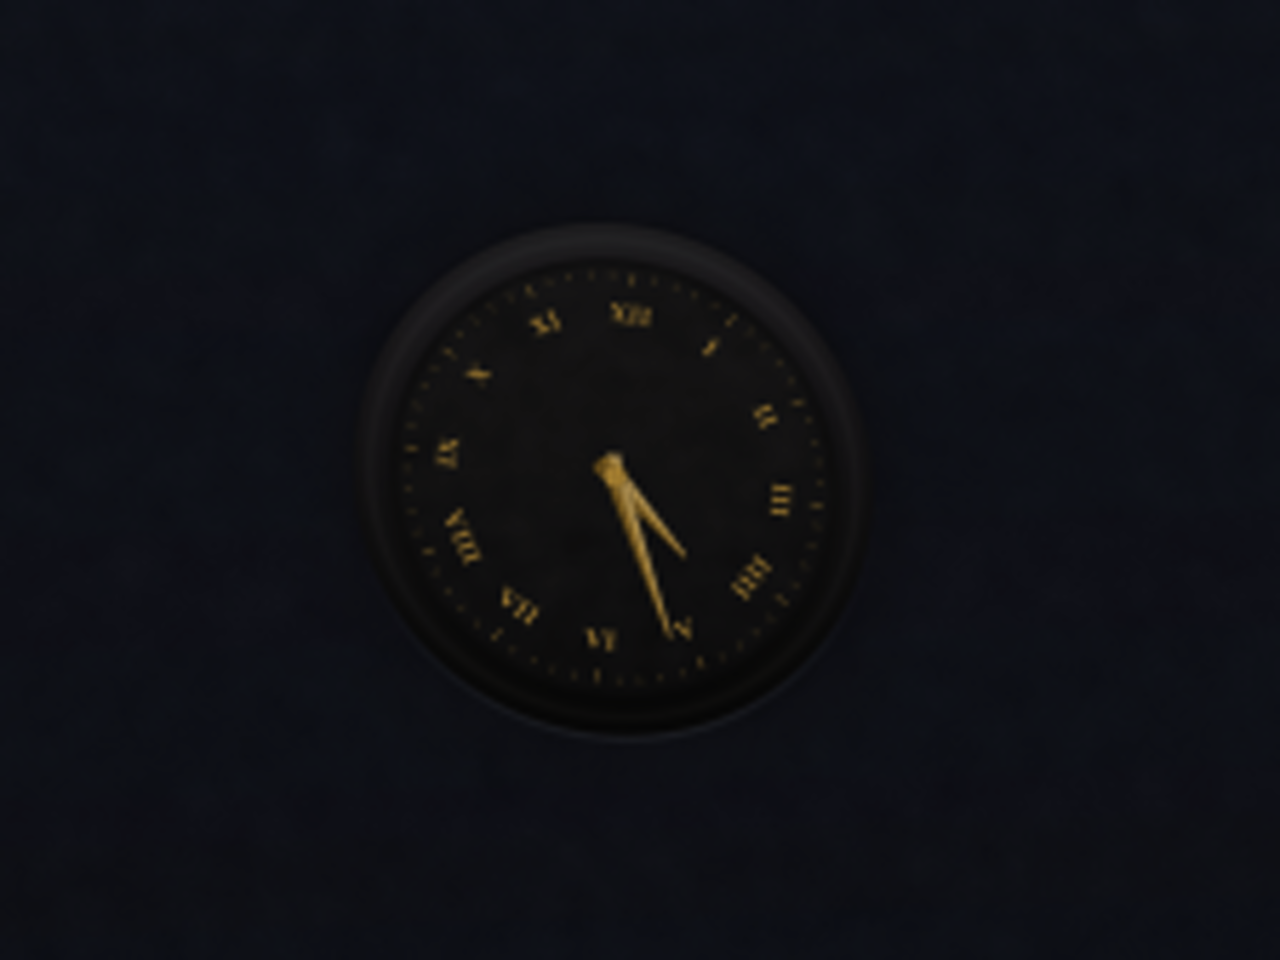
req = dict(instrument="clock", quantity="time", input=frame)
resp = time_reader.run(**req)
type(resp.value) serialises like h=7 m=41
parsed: h=4 m=26
